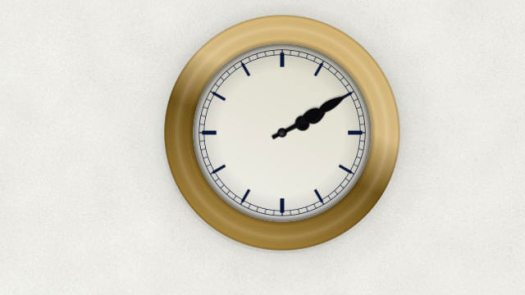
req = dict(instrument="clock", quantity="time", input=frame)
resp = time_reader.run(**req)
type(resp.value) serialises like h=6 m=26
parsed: h=2 m=10
